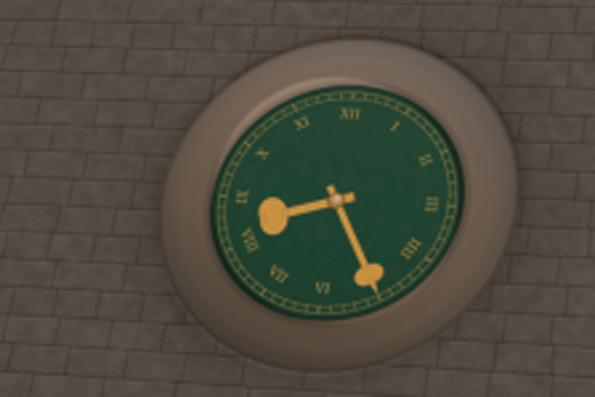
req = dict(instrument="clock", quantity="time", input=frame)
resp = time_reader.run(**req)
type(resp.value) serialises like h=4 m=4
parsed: h=8 m=25
